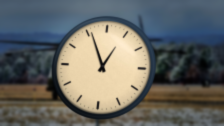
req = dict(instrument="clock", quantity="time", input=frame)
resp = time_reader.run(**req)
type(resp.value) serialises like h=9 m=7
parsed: h=12 m=56
